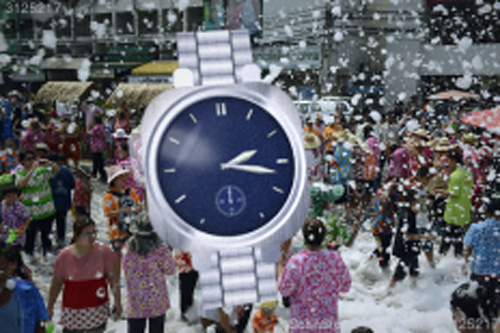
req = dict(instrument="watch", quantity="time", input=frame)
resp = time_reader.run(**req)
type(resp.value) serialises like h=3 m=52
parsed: h=2 m=17
